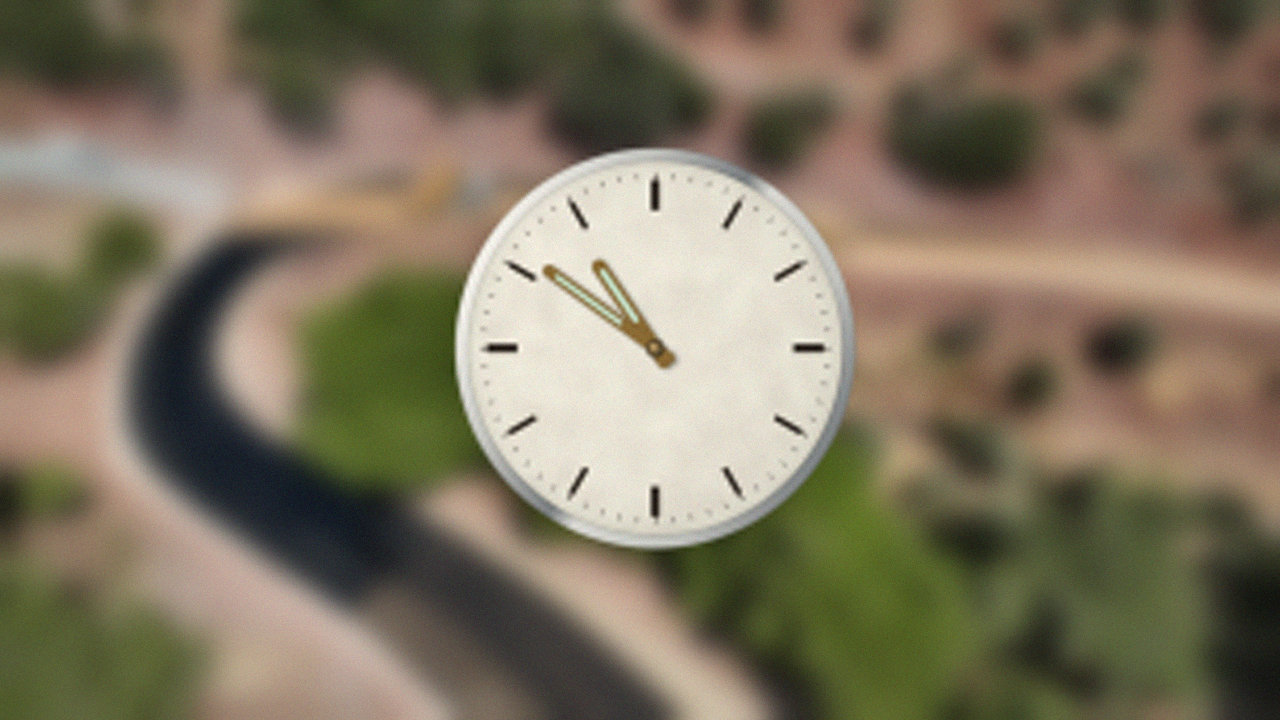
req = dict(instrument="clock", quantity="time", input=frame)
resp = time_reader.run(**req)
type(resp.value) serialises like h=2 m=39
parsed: h=10 m=51
